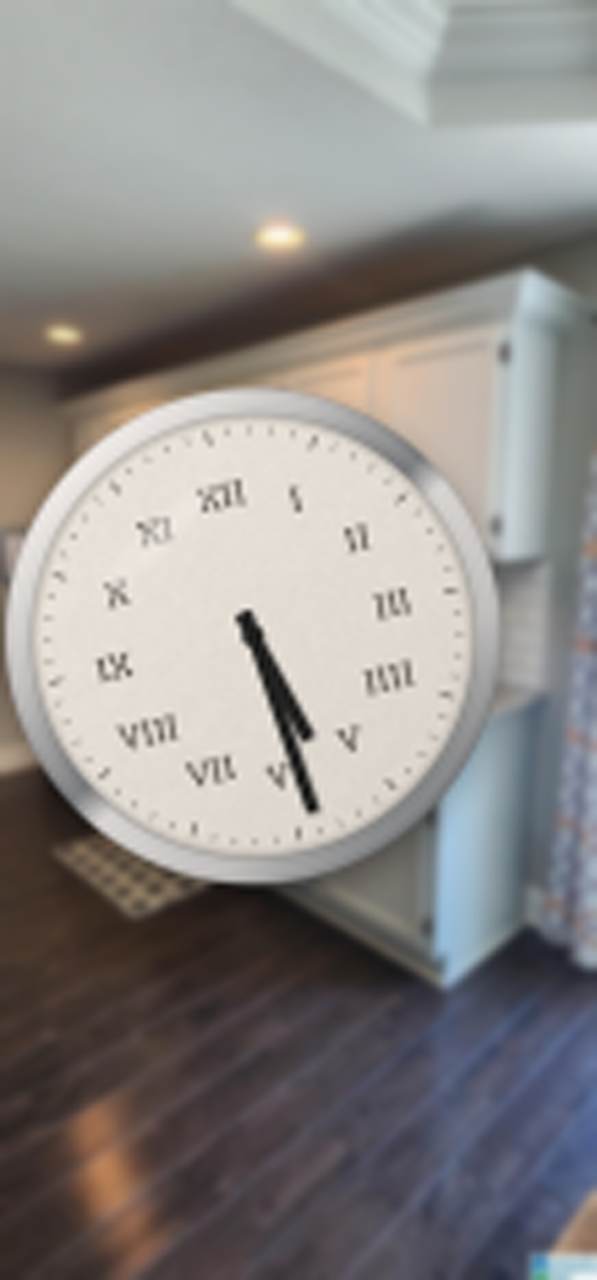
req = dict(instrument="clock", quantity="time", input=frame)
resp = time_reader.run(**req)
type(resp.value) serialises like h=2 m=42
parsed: h=5 m=29
